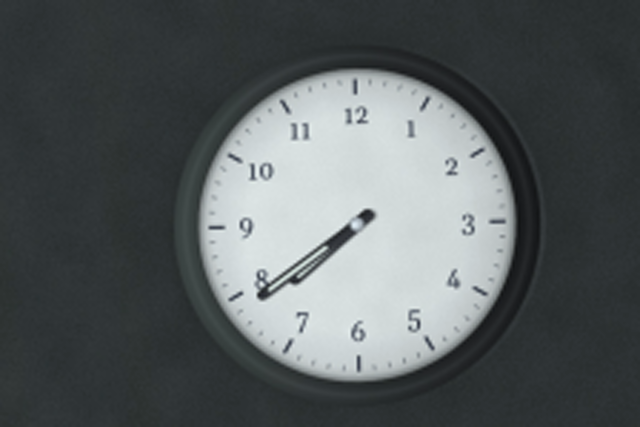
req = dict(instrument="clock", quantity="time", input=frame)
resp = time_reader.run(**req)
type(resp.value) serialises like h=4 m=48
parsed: h=7 m=39
